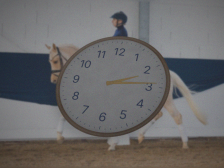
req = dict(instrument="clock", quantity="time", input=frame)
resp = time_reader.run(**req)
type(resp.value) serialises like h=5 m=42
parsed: h=2 m=14
